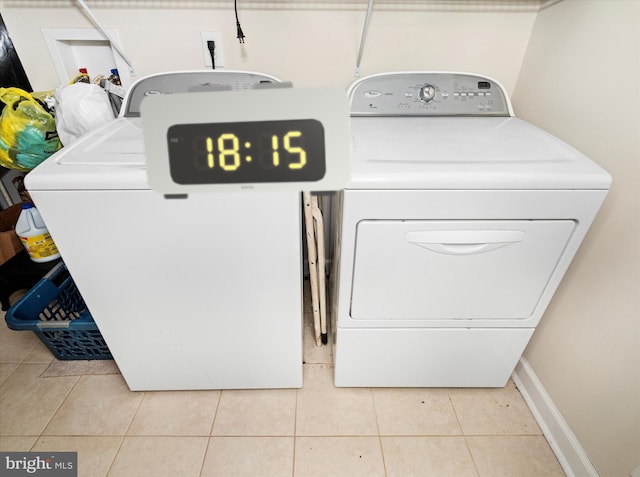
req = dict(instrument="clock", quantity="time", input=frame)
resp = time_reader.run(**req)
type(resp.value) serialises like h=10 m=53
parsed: h=18 m=15
